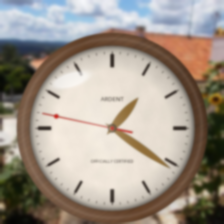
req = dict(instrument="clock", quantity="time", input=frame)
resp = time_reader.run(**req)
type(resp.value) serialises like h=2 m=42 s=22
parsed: h=1 m=20 s=47
